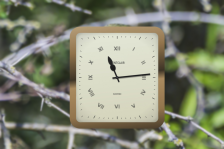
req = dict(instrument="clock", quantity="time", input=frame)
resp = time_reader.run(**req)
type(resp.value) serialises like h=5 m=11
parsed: h=11 m=14
